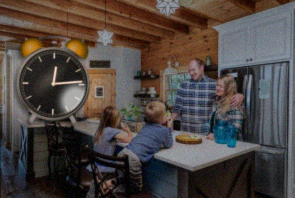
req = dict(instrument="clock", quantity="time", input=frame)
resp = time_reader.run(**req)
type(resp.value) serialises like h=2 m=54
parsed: h=12 m=14
